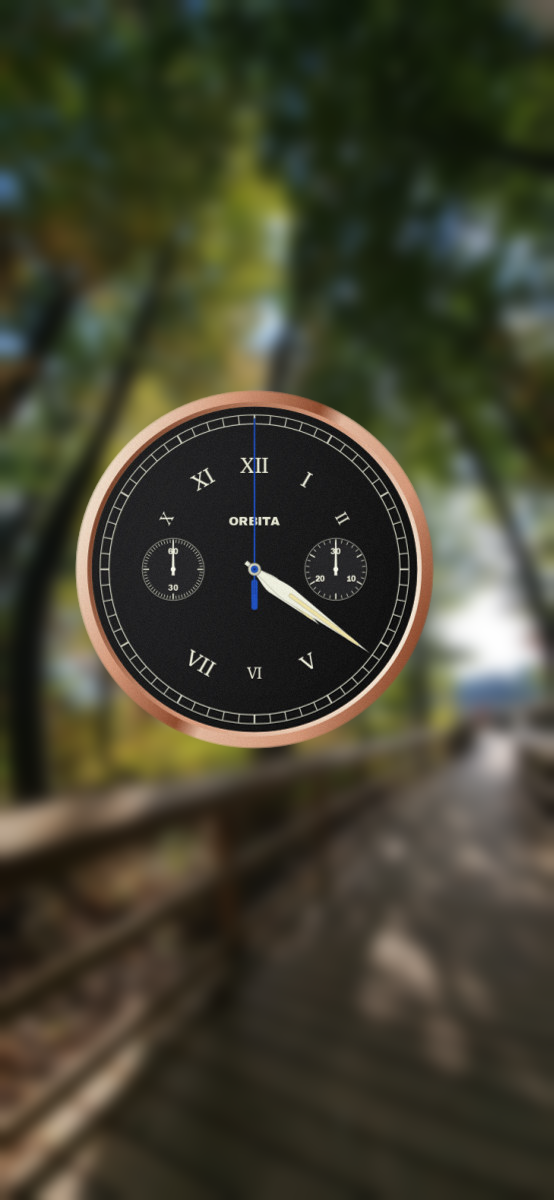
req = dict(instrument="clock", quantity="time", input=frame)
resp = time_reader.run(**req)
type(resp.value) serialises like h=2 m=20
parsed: h=4 m=21
